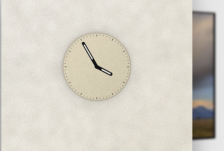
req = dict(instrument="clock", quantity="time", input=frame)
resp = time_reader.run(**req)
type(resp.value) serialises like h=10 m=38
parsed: h=3 m=55
